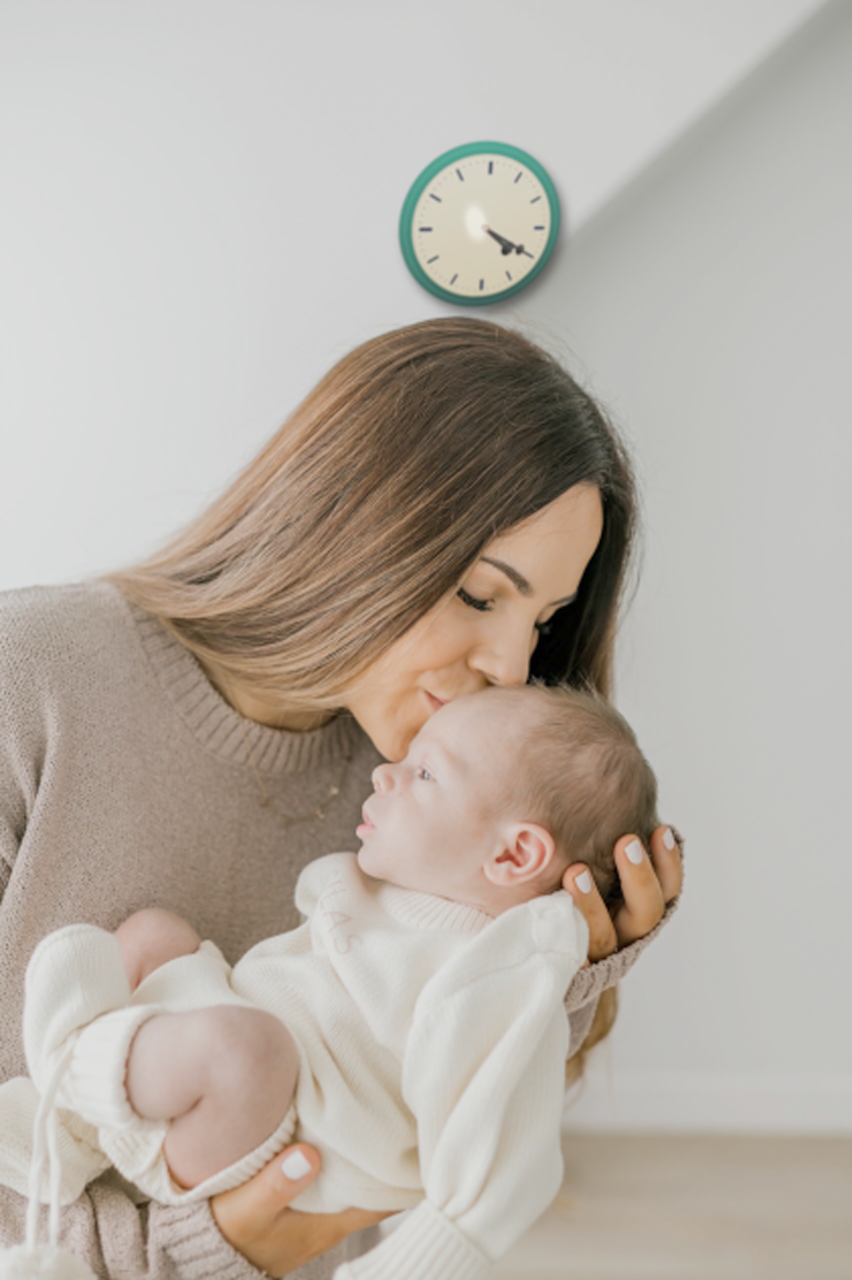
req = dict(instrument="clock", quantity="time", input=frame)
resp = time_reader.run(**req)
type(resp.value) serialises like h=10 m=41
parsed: h=4 m=20
